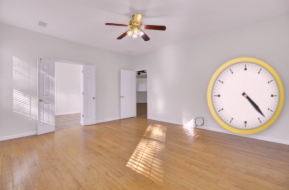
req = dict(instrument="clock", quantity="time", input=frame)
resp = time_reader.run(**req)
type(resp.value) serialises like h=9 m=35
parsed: h=4 m=23
